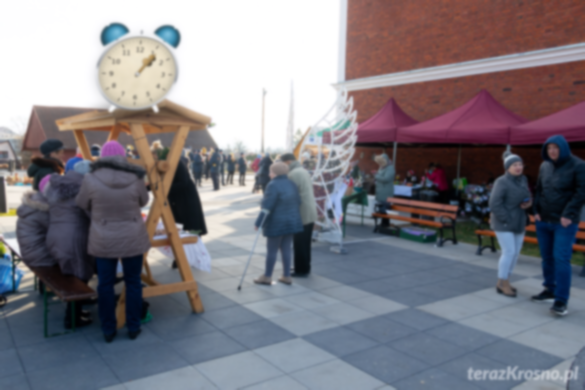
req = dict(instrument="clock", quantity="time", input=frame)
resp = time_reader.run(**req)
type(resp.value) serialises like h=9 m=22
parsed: h=1 m=6
